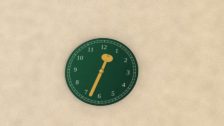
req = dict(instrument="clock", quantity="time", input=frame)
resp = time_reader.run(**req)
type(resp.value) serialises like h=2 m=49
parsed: h=12 m=33
